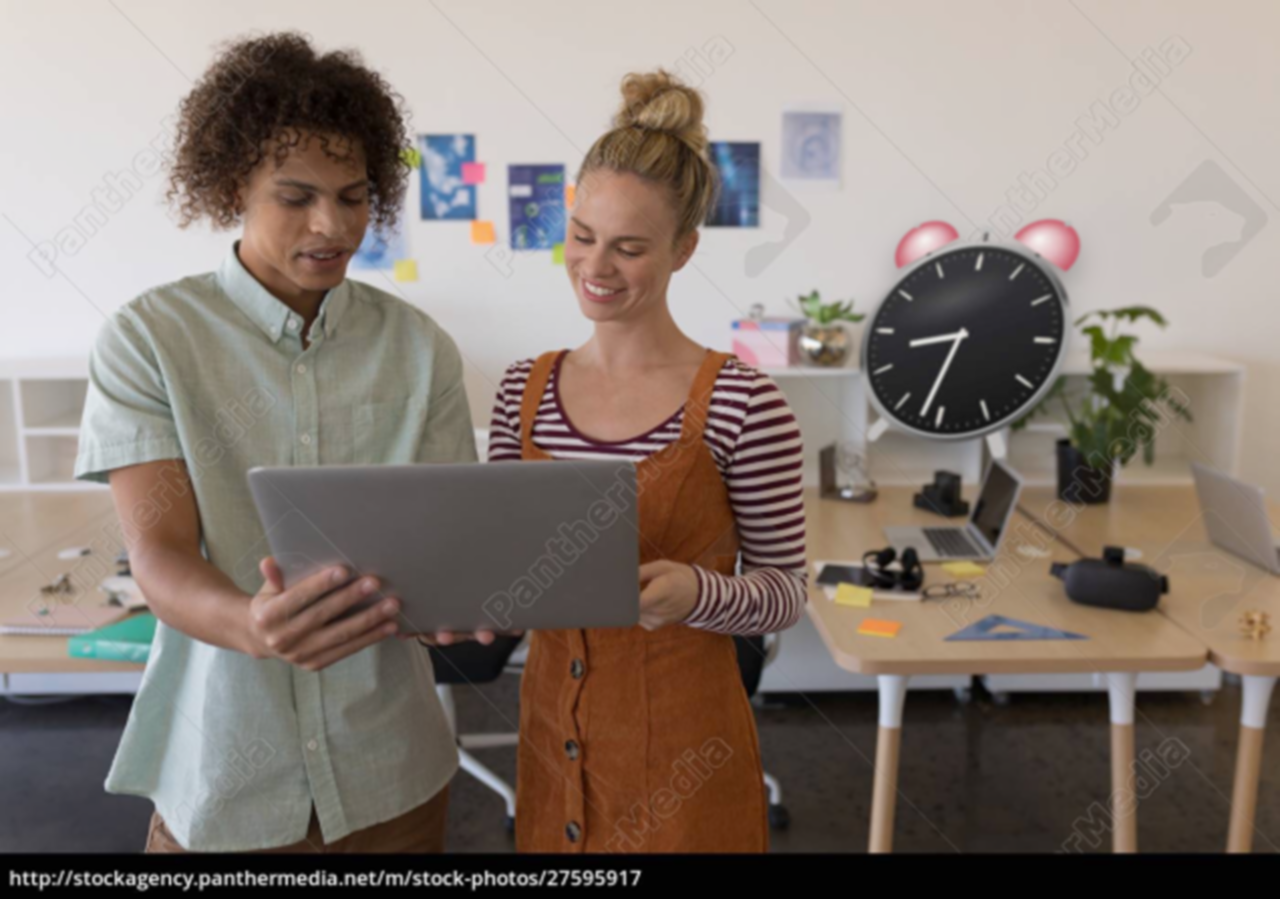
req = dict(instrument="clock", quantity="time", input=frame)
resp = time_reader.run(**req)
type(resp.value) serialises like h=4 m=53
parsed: h=8 m=32
